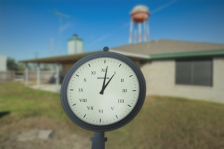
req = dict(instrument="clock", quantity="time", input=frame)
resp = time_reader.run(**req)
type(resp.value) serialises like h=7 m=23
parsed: h=1 m=1
